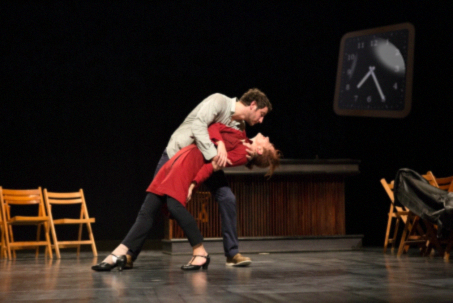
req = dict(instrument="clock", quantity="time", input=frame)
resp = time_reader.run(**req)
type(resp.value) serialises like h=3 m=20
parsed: h=7 m=25
